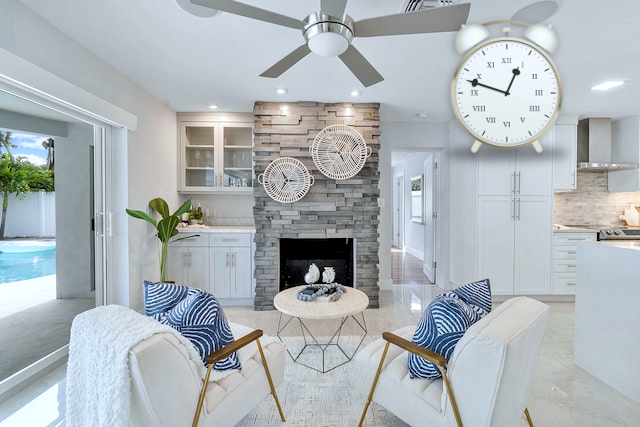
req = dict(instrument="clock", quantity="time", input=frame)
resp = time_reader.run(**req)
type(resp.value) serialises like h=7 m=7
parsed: h=12 m=48
